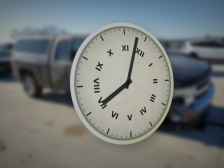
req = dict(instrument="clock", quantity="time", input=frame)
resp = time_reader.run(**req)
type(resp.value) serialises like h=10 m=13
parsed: h=6 m=58
